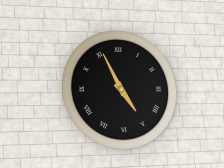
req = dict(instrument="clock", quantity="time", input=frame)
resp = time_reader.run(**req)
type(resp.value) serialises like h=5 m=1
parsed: h=4 m=56
